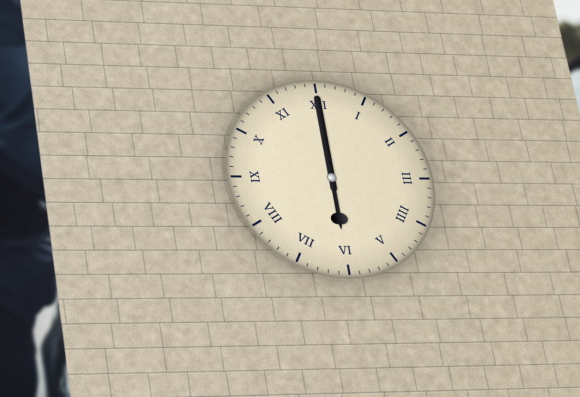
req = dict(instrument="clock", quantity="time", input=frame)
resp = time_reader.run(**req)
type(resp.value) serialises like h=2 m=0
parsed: h=6 m=0
